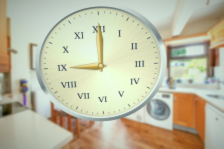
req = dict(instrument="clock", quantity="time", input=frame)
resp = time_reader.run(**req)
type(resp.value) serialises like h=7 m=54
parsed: h=9 m=0
